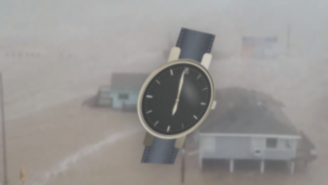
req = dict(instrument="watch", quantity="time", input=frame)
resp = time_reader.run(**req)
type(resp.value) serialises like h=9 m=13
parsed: h=5 m=59
